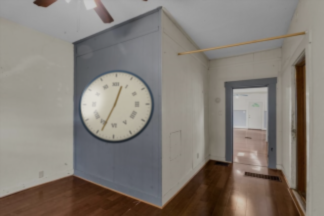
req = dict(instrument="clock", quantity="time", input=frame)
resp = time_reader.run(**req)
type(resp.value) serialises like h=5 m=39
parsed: h=12 m=34
